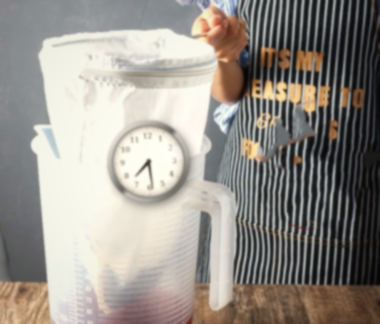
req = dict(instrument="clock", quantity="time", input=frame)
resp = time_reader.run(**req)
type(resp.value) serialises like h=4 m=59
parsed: h=7 m=29
